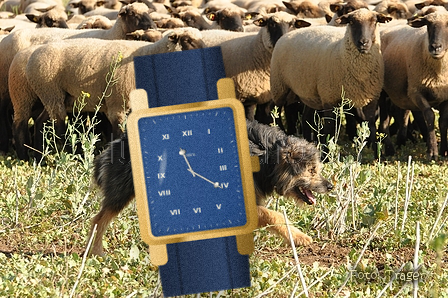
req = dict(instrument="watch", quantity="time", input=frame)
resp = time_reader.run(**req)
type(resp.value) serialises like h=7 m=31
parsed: h=11 m=21
